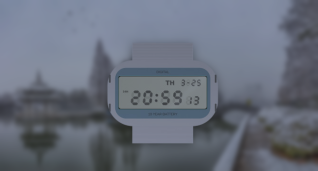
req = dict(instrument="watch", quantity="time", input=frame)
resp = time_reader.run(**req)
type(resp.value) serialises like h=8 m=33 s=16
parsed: h=20 m=59 s=13
